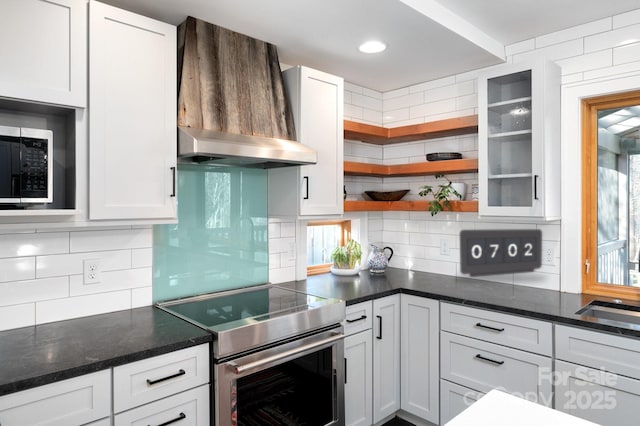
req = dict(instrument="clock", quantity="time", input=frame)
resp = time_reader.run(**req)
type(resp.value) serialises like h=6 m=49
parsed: h=7 m=2
